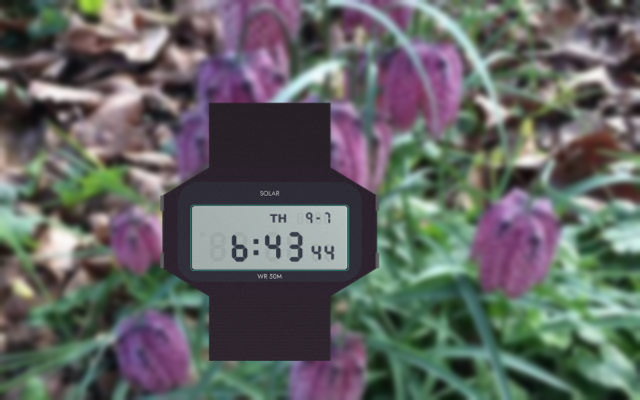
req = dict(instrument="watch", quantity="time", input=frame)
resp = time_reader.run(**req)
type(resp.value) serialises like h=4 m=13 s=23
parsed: h=6 m=43 s=44
